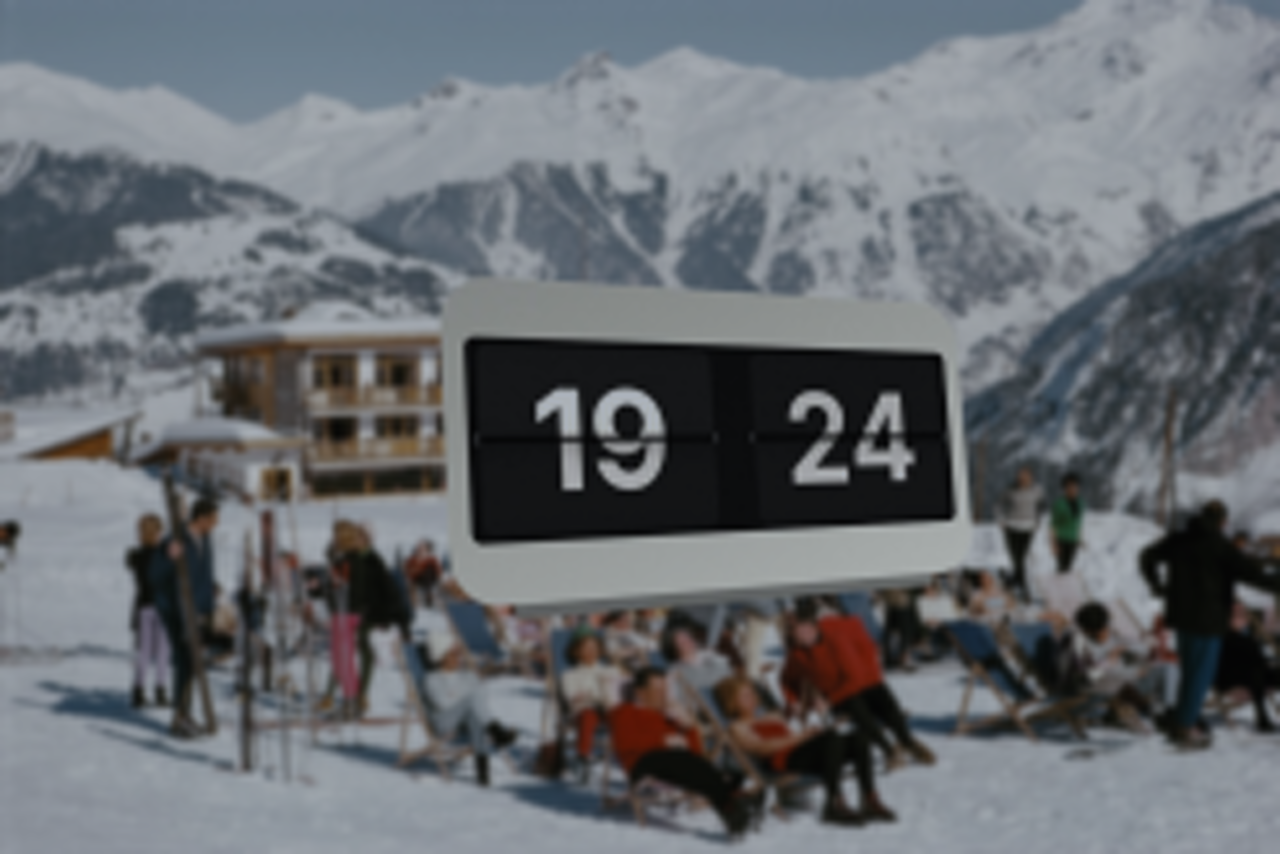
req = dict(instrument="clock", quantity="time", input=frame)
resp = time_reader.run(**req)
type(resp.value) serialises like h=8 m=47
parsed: h=19 m=24
